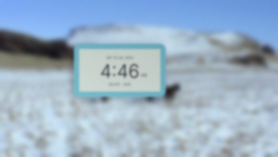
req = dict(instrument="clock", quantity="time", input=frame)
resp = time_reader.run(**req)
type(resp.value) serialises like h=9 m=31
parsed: h=4 m=46
